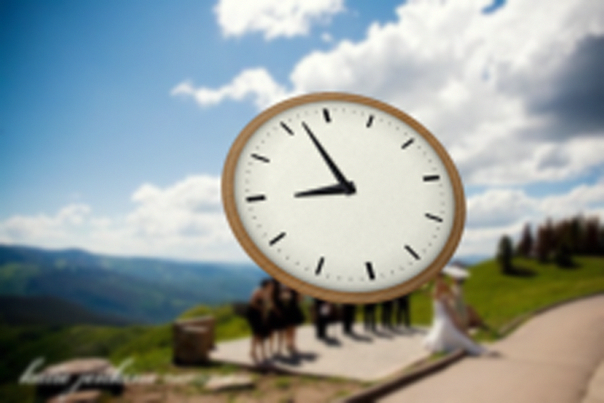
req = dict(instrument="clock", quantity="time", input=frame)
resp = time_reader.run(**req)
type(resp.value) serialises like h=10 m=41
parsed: h=8 m=57
